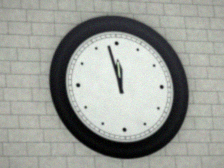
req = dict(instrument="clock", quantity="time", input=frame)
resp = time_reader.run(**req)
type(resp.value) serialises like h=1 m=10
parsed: h=11 m=58
